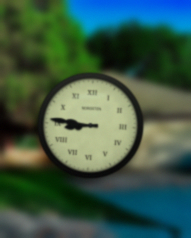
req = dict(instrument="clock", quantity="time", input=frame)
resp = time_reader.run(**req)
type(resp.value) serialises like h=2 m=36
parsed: h=8 m=46
